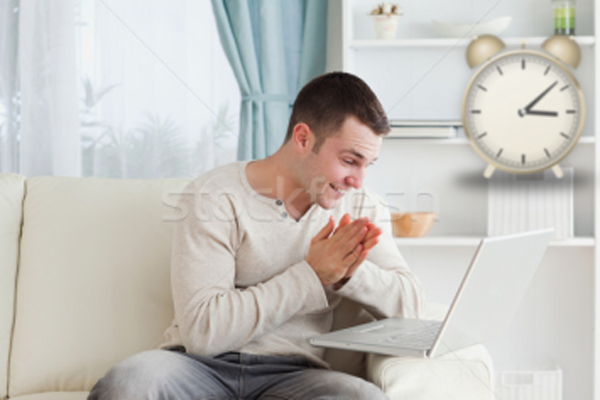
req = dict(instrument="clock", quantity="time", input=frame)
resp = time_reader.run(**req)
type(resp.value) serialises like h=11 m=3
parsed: h=3 m=8
